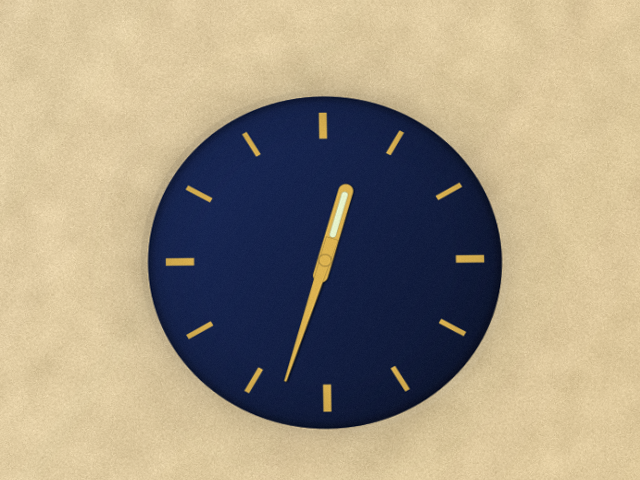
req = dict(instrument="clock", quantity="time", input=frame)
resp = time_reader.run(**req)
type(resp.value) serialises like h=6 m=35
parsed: h=12 m=33
